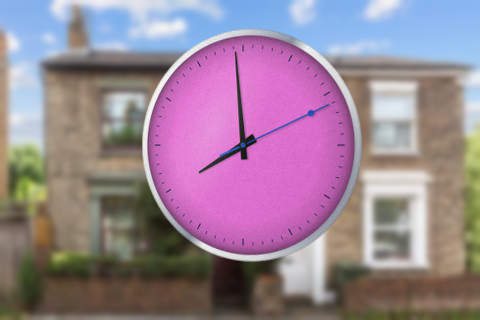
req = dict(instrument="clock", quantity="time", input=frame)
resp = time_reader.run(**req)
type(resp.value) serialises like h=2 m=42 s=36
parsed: h=7 m=59 s=11
